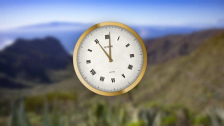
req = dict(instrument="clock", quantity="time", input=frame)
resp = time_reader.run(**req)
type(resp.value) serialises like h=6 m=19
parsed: h=11 m=1
